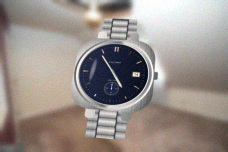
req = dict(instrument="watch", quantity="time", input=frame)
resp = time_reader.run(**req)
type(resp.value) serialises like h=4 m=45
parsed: h=4 m=54
